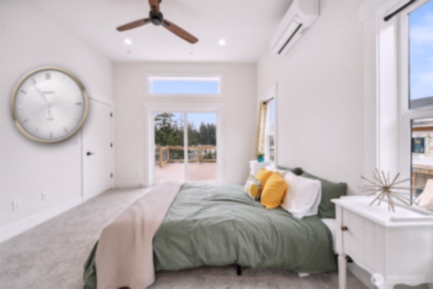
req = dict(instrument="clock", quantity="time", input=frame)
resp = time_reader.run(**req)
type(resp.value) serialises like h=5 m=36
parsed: h=5 m=54
